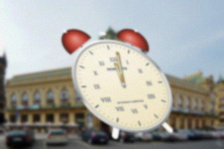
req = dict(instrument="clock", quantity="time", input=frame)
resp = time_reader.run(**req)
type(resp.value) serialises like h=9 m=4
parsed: h=12 m=2
